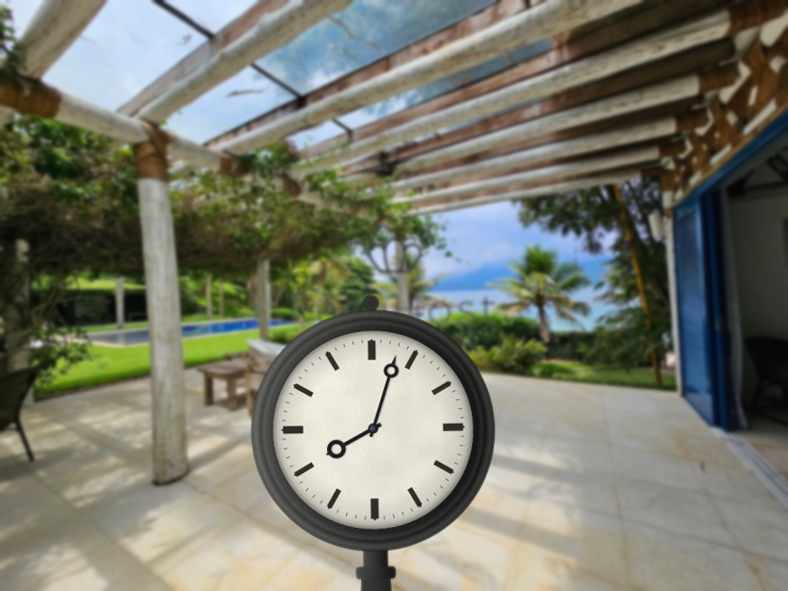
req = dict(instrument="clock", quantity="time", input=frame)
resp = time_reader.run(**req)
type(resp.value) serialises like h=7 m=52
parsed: h=8 m=3
